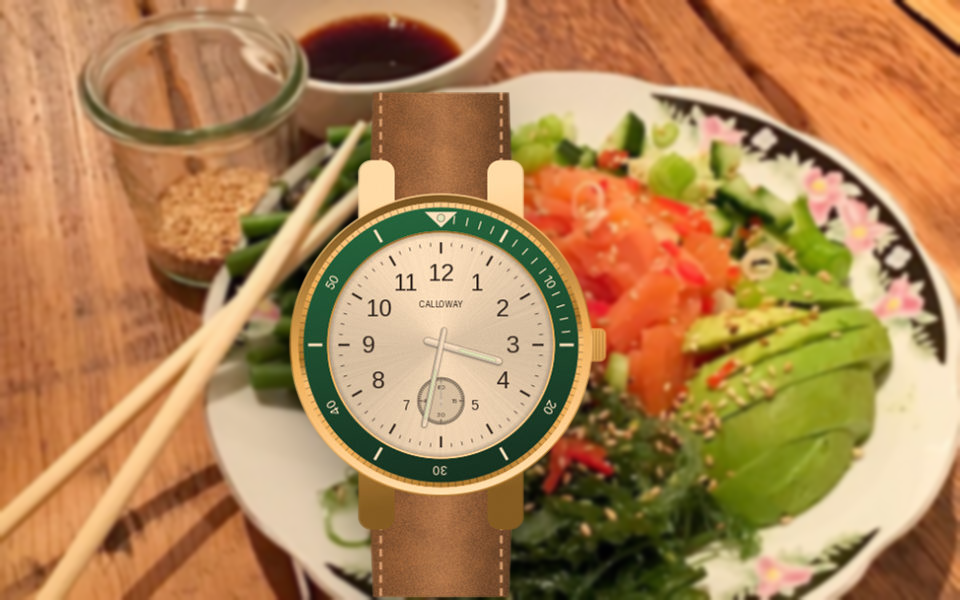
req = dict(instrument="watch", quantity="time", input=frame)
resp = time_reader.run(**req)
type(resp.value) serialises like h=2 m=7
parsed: h=3 m=32
